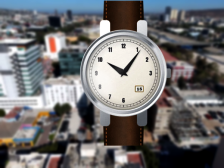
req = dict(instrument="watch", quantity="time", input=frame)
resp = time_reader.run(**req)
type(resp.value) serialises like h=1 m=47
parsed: h=10 m=6
